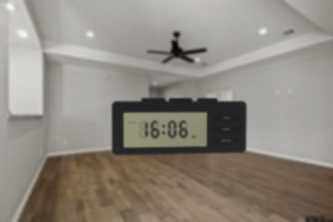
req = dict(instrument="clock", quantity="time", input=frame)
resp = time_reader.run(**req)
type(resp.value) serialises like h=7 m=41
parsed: h=16 m=6
